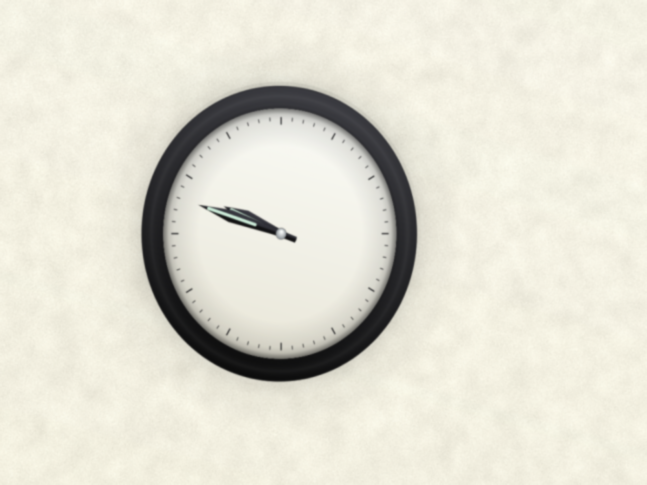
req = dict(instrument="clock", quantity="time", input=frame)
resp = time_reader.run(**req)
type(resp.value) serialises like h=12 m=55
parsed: h=9 m=48
